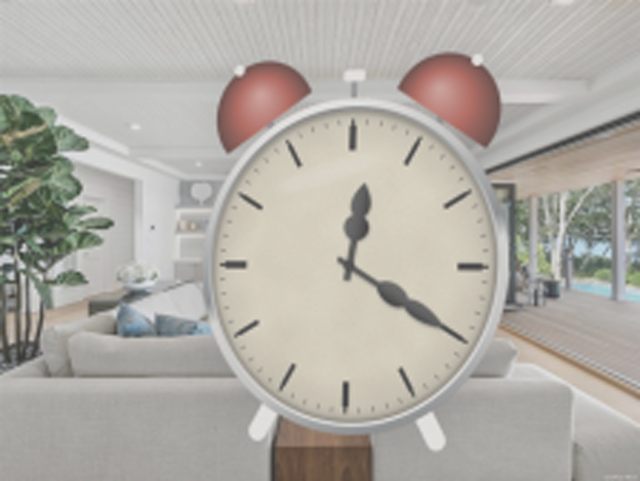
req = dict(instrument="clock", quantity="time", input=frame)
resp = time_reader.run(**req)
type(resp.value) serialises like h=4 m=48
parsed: h=12 m=20
